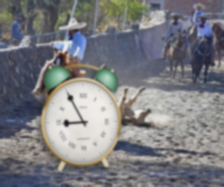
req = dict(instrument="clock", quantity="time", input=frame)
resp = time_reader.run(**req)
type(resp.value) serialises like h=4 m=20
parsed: h=8 m=55
